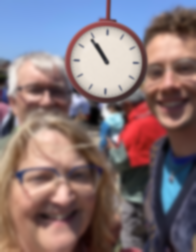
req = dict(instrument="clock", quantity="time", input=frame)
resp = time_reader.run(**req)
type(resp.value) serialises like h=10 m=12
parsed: h=10 m=54
